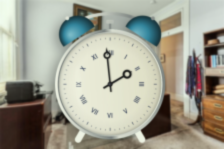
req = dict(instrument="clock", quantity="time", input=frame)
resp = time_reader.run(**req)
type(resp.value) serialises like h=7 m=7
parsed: h=1 m=59
